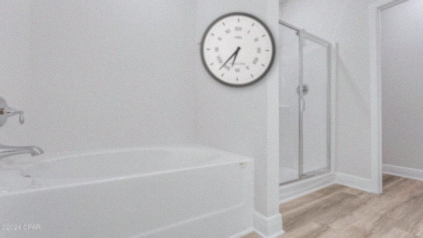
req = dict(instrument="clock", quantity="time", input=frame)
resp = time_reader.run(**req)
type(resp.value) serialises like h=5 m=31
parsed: h=6 m=37
